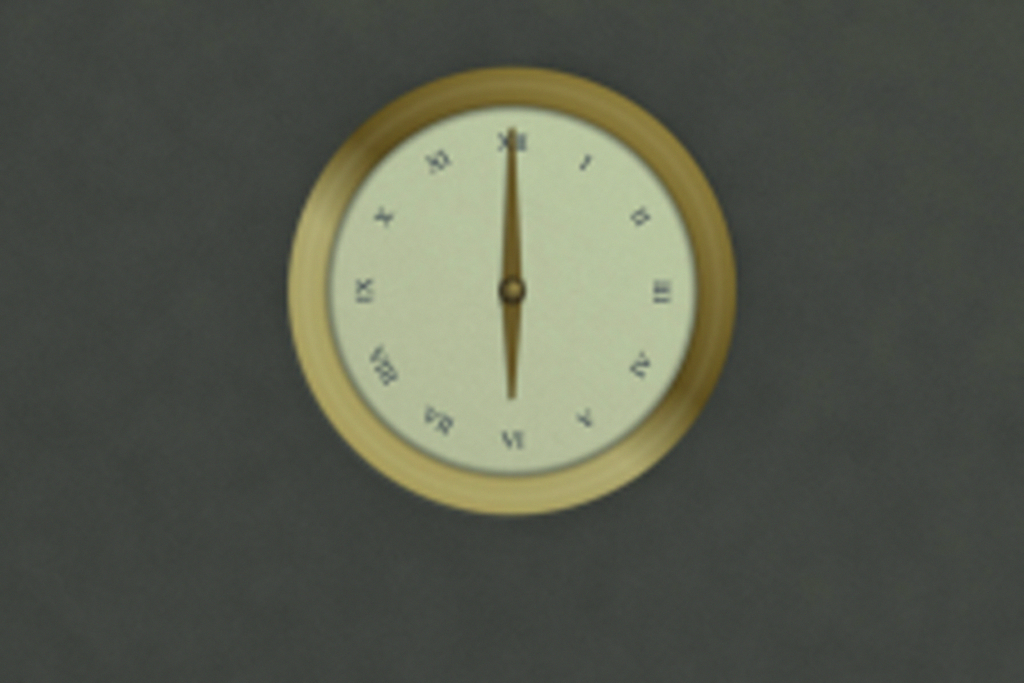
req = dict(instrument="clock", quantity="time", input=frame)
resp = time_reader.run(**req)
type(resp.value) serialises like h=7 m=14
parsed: h=6 m=0
